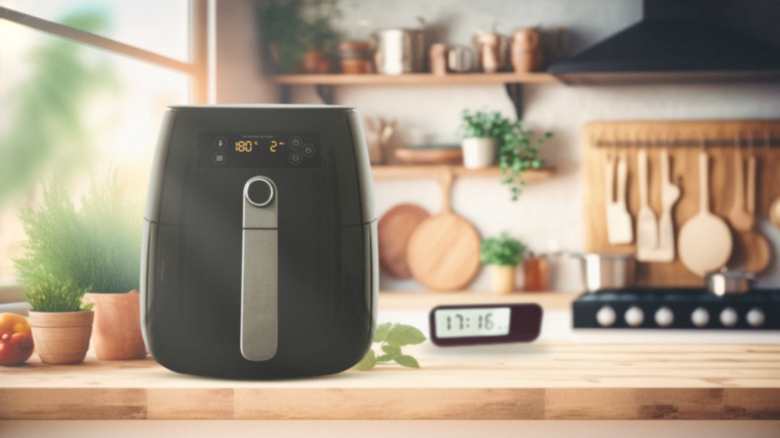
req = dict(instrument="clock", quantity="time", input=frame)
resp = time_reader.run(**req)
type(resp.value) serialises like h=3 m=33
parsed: h=17 m=16
